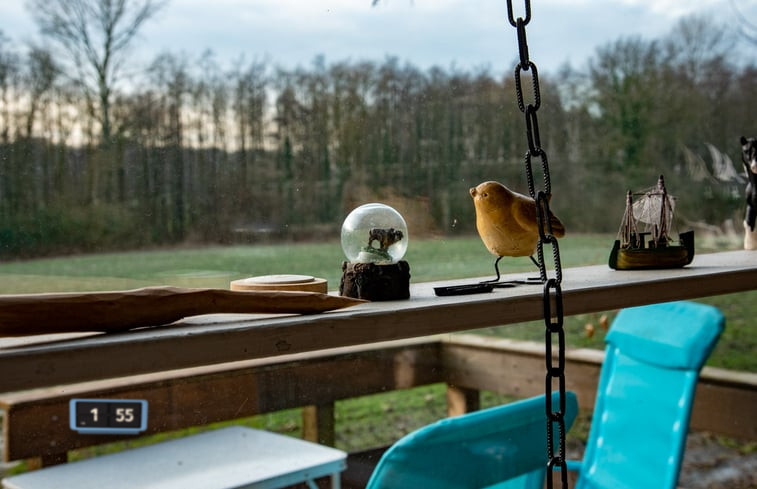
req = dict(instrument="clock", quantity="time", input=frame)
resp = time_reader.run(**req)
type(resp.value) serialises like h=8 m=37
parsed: h=1 m=55
